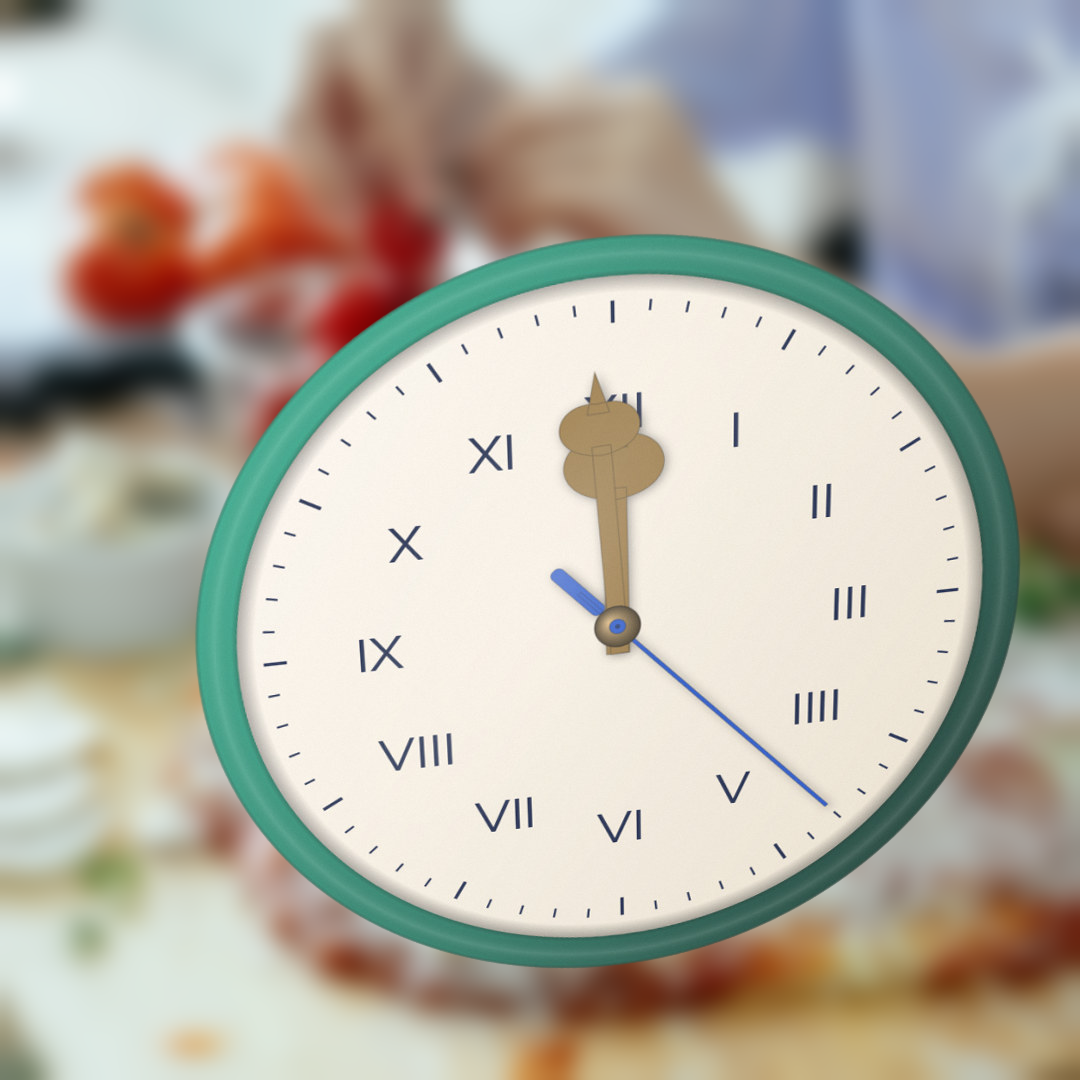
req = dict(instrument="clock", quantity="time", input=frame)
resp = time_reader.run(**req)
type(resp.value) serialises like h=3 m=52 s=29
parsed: h=11 m=59 s=23
